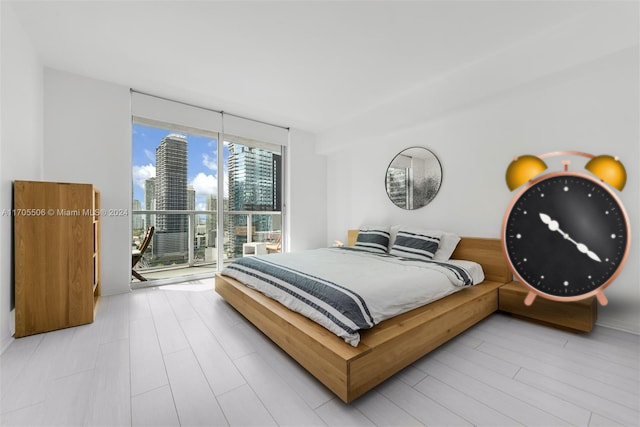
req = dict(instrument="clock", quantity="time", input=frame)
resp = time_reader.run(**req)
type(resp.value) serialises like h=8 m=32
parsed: h=10 m=21
